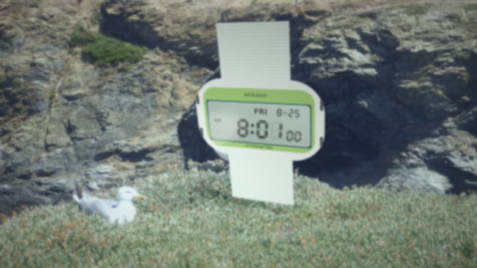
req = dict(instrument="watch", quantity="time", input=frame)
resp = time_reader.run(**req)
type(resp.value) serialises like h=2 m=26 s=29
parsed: h=8 m=1 s=0
